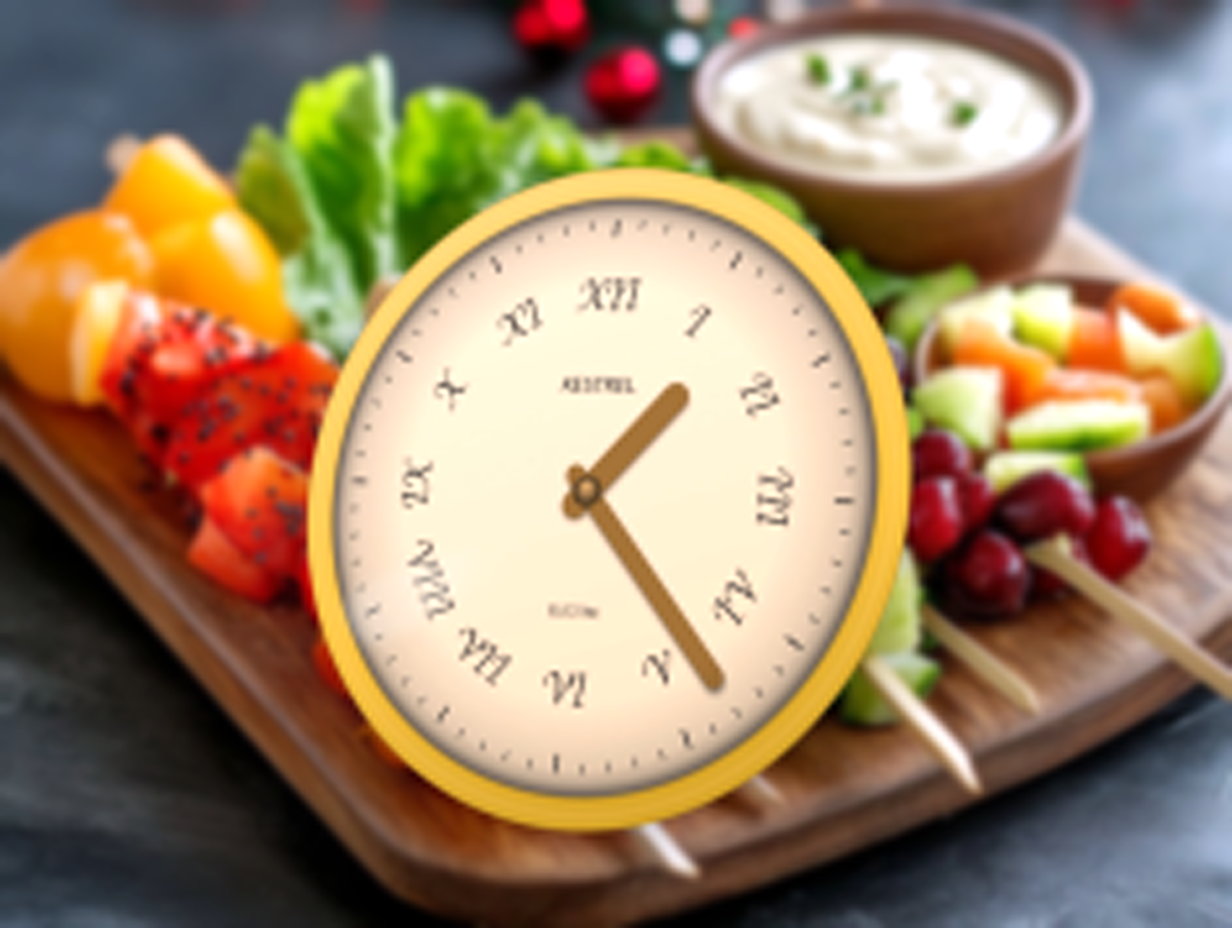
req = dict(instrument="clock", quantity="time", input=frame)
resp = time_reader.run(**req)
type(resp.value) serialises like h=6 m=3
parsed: h=1 m=23
